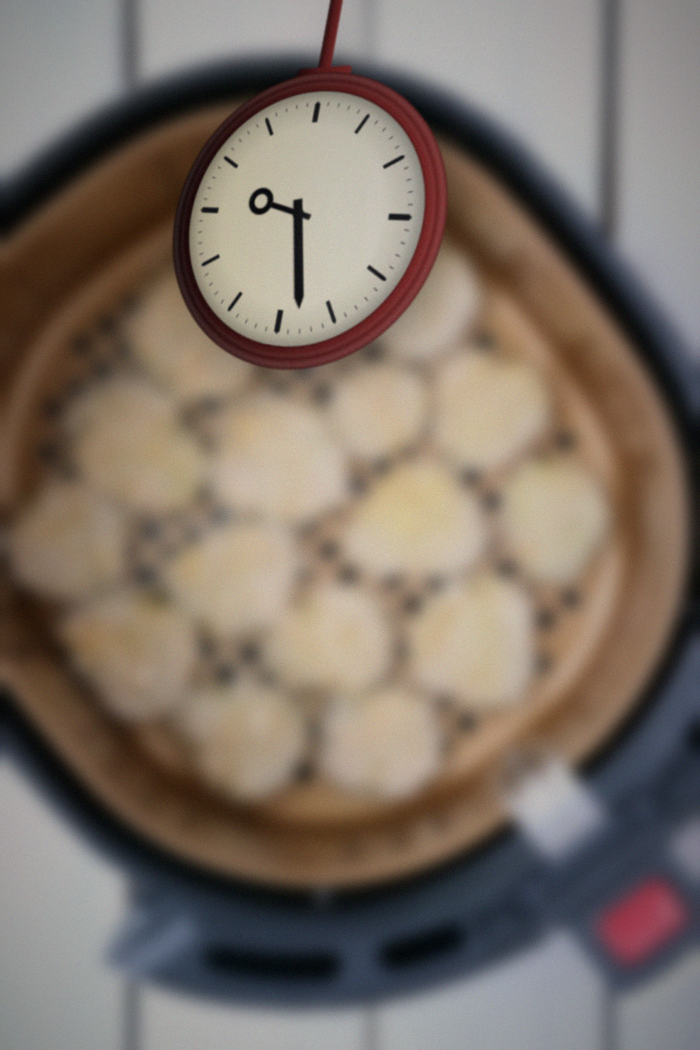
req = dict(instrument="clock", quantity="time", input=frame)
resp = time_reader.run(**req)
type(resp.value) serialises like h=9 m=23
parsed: h=9 m=28
